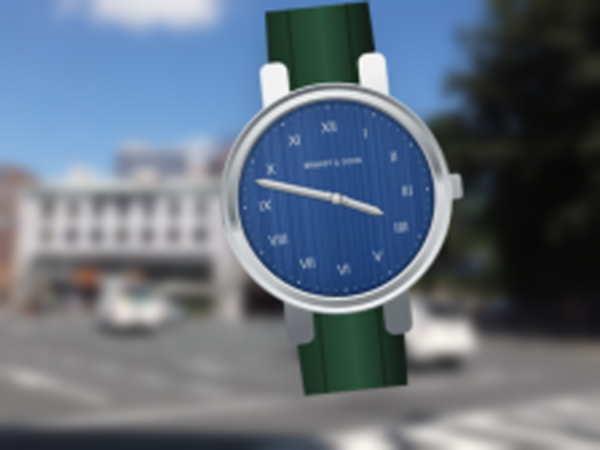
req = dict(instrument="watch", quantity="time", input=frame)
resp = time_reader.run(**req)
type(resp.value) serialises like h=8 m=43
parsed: h=3 m=48
